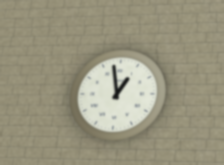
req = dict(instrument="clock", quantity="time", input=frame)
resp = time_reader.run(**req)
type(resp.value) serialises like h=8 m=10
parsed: h=12 m=58
